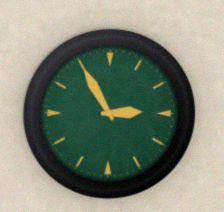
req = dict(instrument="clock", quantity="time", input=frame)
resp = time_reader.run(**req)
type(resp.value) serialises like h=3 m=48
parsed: h=2 m=55
